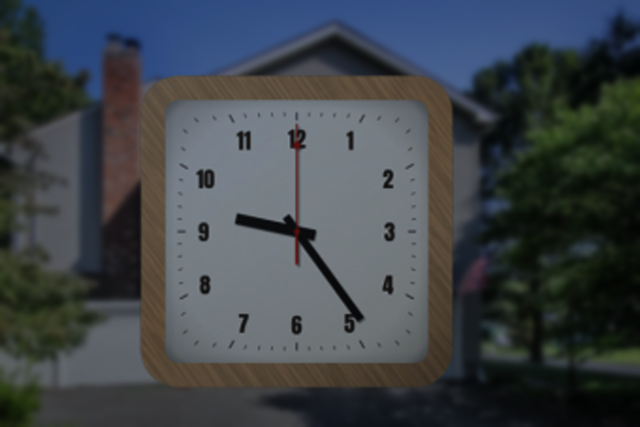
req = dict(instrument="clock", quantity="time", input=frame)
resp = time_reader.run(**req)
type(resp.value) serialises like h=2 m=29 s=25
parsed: h=9 m=24 s=0
